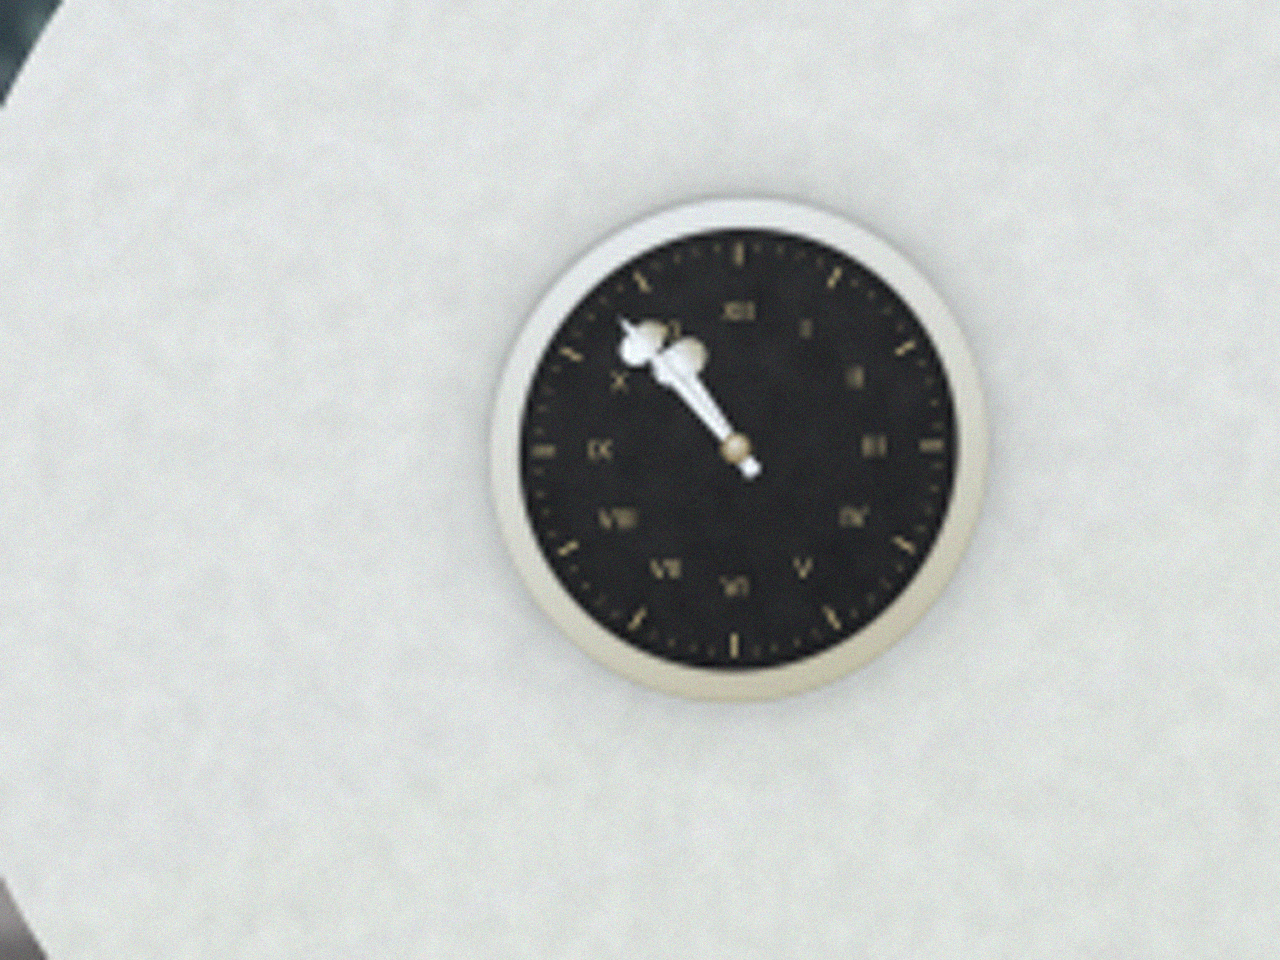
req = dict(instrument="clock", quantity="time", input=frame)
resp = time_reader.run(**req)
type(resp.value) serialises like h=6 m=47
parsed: h=10 m=53
